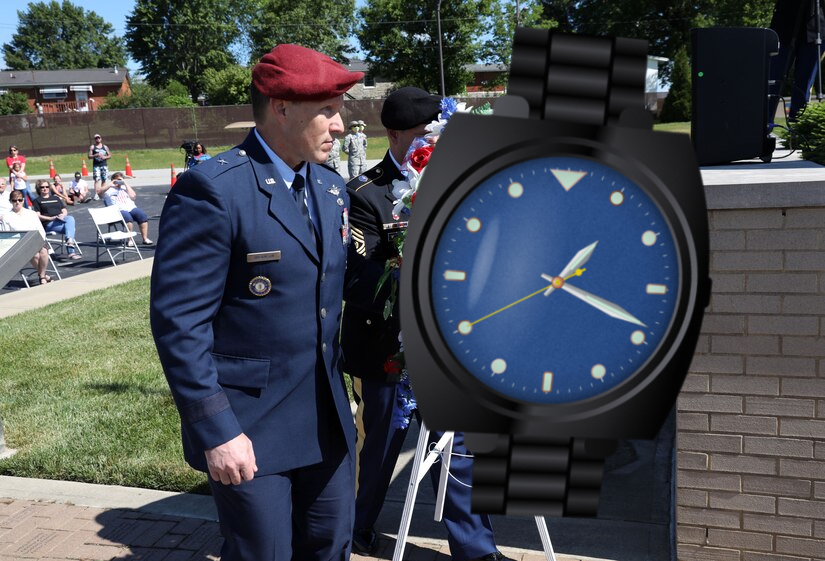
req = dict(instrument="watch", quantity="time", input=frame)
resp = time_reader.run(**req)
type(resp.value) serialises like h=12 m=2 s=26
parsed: h=1 m=18 s=40
